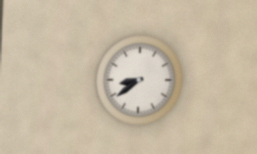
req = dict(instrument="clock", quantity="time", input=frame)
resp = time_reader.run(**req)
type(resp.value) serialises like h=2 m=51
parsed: h=8 m=39
